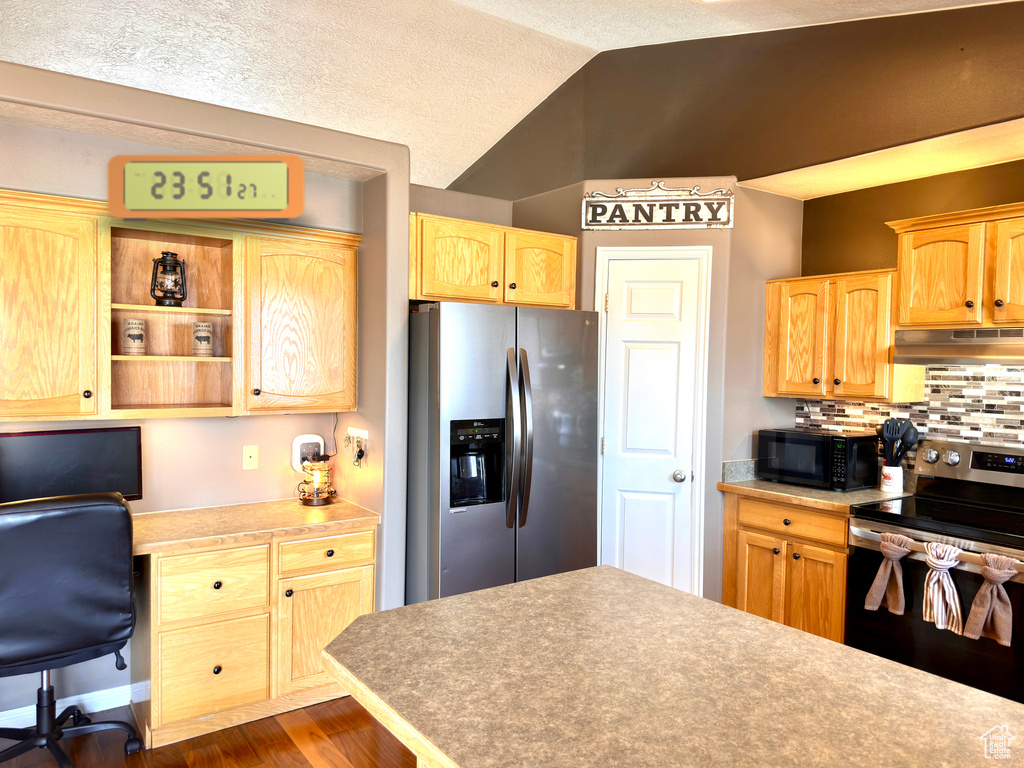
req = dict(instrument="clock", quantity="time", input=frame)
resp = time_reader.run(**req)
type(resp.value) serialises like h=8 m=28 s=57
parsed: h=23 m=51 s=27
